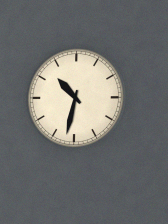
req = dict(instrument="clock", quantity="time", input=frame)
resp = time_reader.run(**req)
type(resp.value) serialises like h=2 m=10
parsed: h=10 m=32
